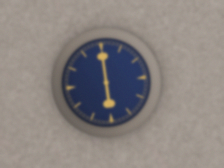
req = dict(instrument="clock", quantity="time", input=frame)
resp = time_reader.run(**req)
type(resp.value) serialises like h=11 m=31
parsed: h=6 m=0
